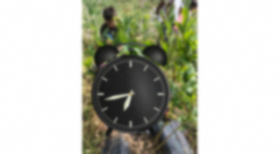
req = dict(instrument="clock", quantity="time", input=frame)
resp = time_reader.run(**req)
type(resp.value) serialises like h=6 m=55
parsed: h=6 m=43
